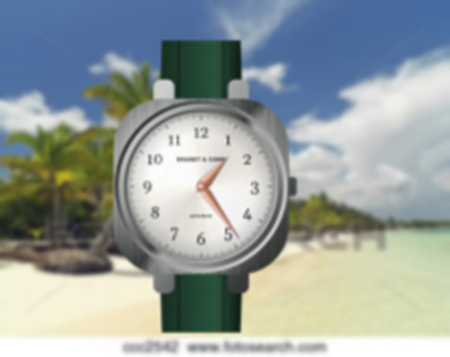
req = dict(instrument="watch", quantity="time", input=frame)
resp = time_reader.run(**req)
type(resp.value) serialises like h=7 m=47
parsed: h=1 m=24
